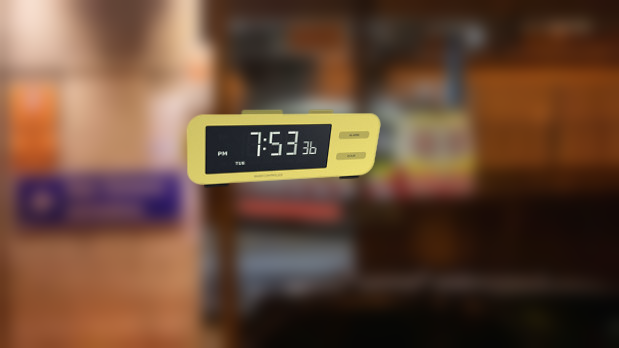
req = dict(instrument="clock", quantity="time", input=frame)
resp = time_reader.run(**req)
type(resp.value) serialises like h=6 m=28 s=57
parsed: h=7 m=53 s=36
